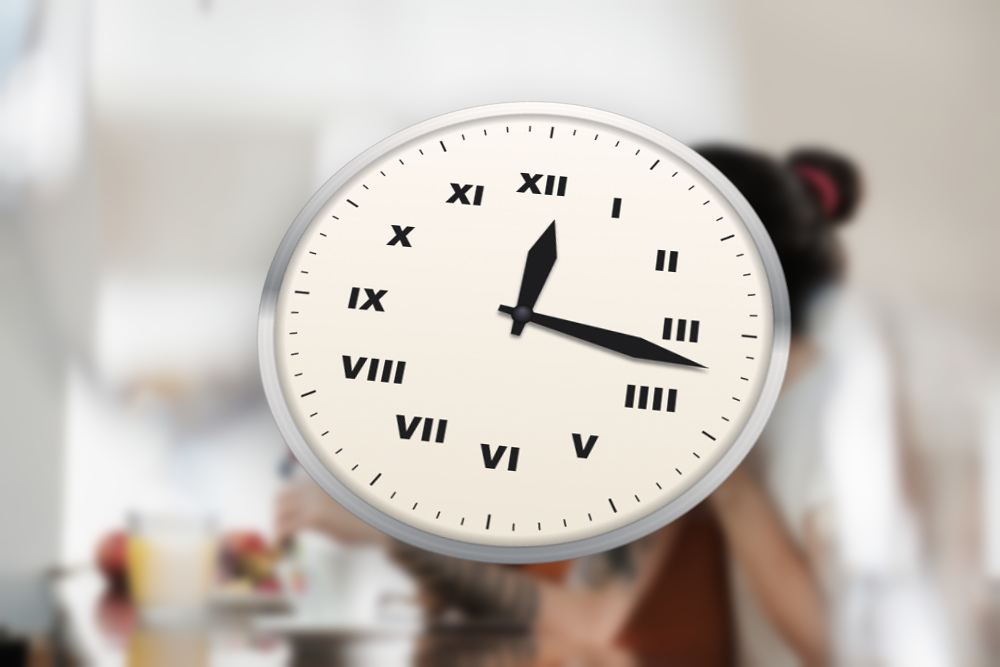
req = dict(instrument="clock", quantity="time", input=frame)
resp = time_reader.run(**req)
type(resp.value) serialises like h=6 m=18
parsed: h=12 m=17
